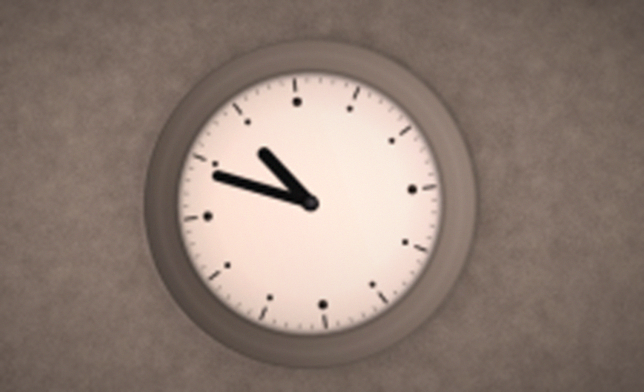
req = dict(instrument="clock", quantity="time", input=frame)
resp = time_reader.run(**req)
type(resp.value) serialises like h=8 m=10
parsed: h=10 m=49
